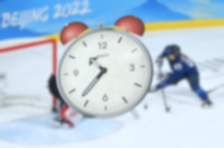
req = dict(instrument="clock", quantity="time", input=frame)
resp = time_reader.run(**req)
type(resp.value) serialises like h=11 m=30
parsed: h=10 m=37
